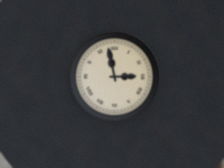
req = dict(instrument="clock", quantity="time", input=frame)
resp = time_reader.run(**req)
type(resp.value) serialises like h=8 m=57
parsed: h=2 m=58
